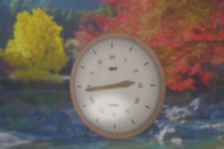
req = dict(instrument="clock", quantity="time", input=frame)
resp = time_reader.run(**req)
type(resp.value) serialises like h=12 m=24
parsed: h=2 m=44
